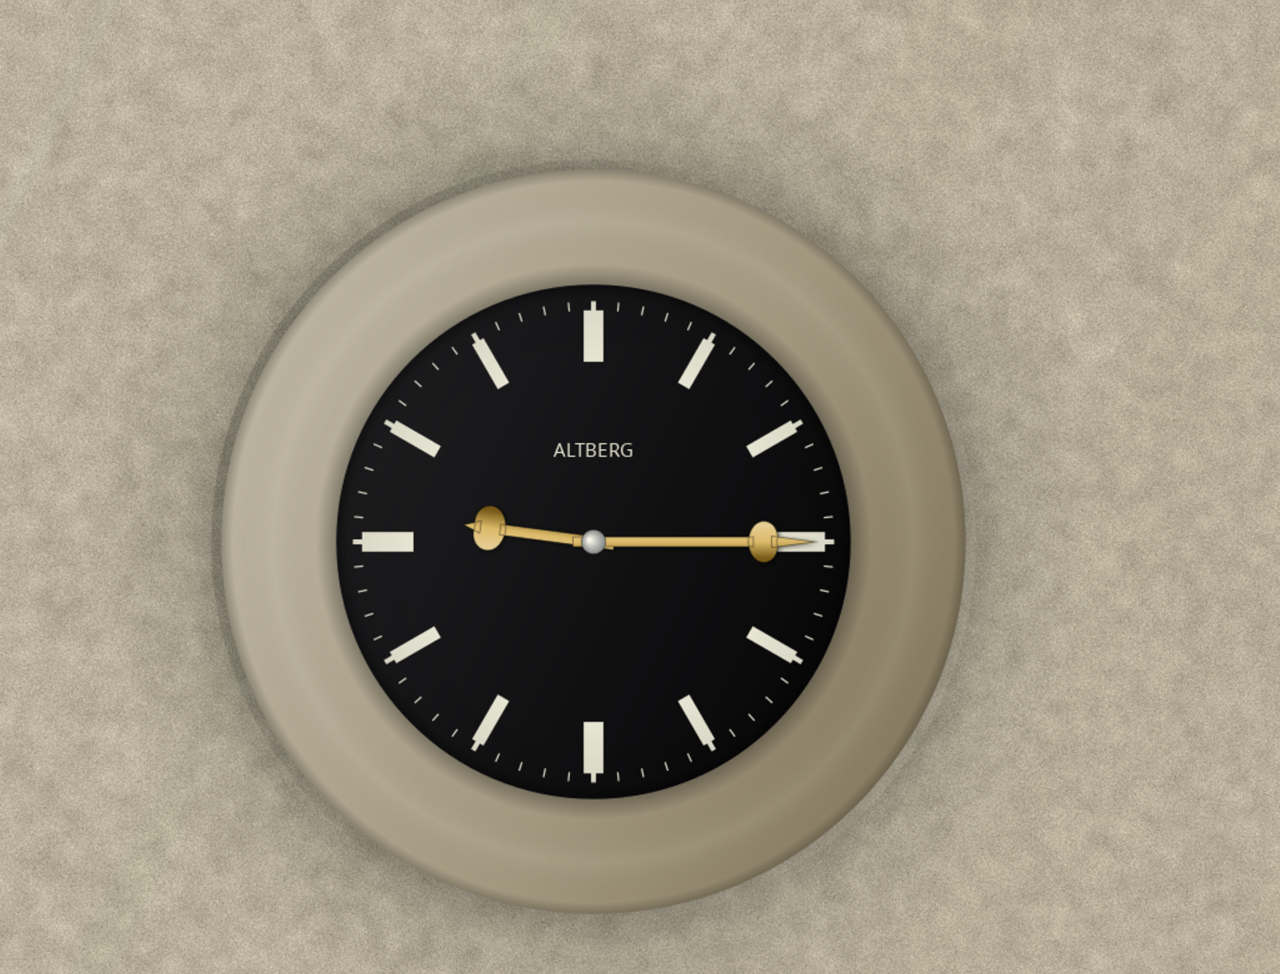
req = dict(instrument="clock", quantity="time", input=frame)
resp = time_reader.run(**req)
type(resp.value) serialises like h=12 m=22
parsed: h=9 m=15
